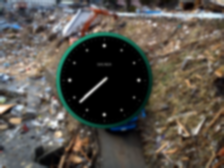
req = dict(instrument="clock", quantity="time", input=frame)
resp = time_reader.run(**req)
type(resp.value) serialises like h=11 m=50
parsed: h=7 m=38
